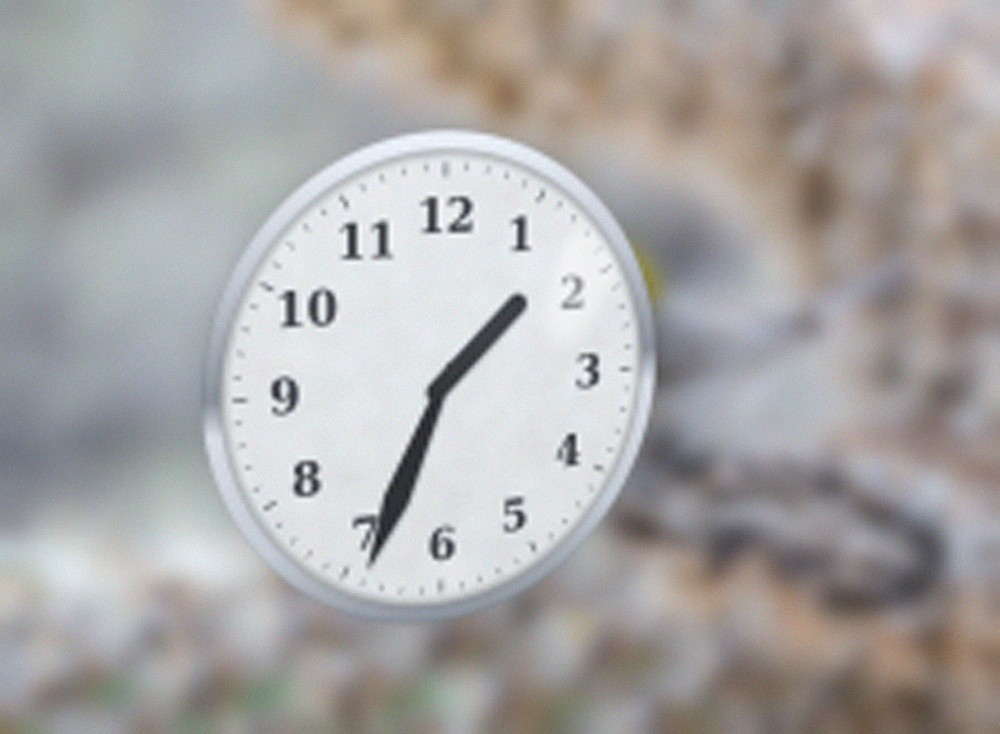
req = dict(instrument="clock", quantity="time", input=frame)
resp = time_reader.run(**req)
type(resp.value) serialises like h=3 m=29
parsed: h=1 m=34
